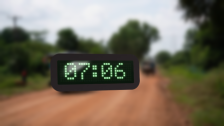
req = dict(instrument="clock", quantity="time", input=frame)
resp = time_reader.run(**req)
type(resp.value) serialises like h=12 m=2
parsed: h=7 m=6
